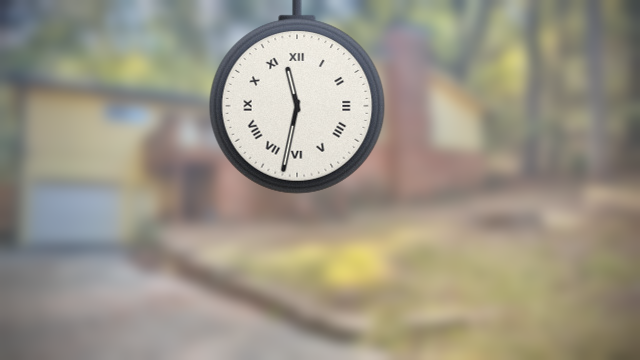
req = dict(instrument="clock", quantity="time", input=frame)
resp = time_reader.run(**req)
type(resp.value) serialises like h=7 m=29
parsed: h=11 m=32
